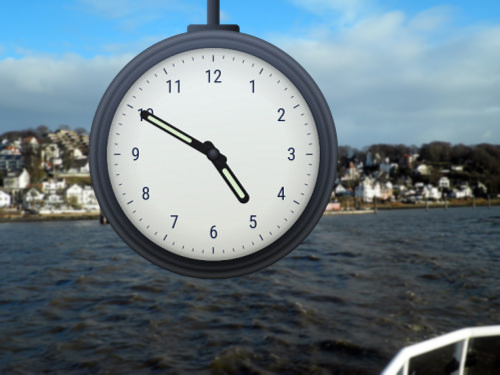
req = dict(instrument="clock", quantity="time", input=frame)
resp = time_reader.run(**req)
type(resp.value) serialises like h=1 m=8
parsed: h=4 m=50
